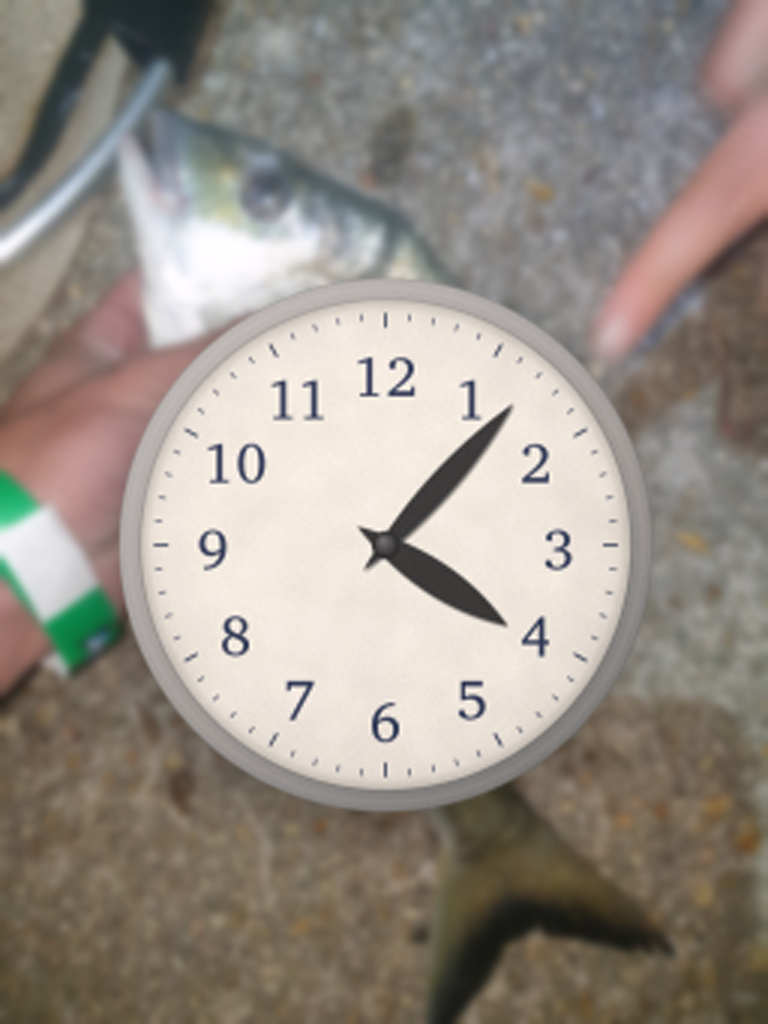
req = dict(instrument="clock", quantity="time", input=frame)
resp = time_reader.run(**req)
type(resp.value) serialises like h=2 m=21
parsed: h=4 m=7
